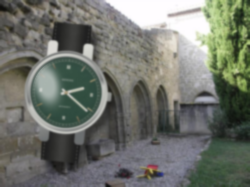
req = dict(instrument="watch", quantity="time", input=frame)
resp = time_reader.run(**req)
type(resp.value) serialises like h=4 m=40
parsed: h=2 m=21
